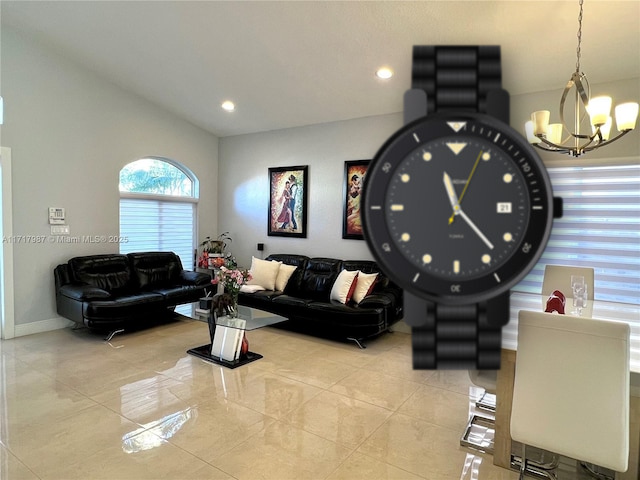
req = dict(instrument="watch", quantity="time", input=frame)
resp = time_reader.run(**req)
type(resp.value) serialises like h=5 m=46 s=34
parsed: h=11 m=23 s=4
